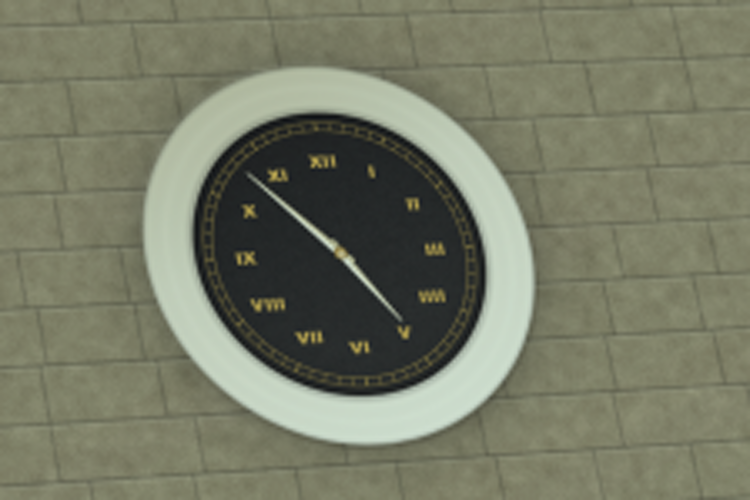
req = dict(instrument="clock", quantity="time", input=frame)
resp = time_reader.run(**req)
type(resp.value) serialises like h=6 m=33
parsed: h=4 m=53
